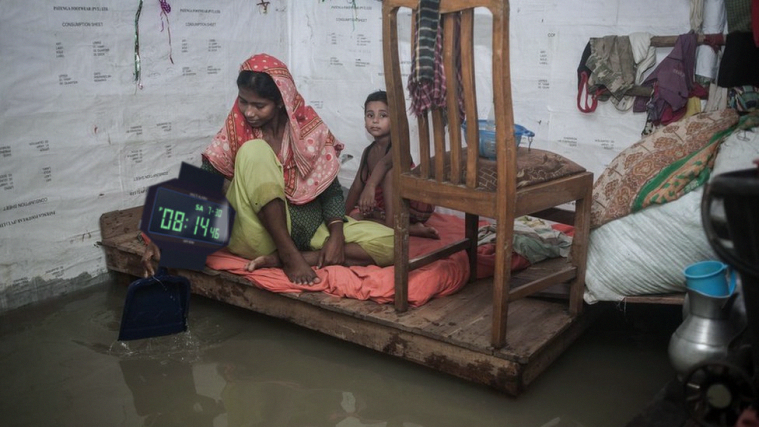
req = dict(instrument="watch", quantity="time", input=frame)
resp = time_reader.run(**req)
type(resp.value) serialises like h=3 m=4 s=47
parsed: h=8 m=14 s=46
